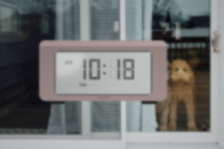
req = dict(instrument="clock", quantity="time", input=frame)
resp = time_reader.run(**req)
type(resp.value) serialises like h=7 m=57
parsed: h=10 m=18
